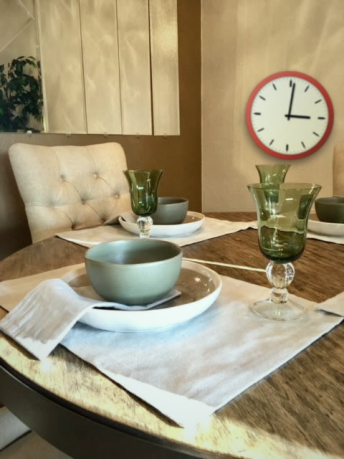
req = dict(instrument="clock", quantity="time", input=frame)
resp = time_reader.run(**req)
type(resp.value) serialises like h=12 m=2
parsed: h=3 m=1
